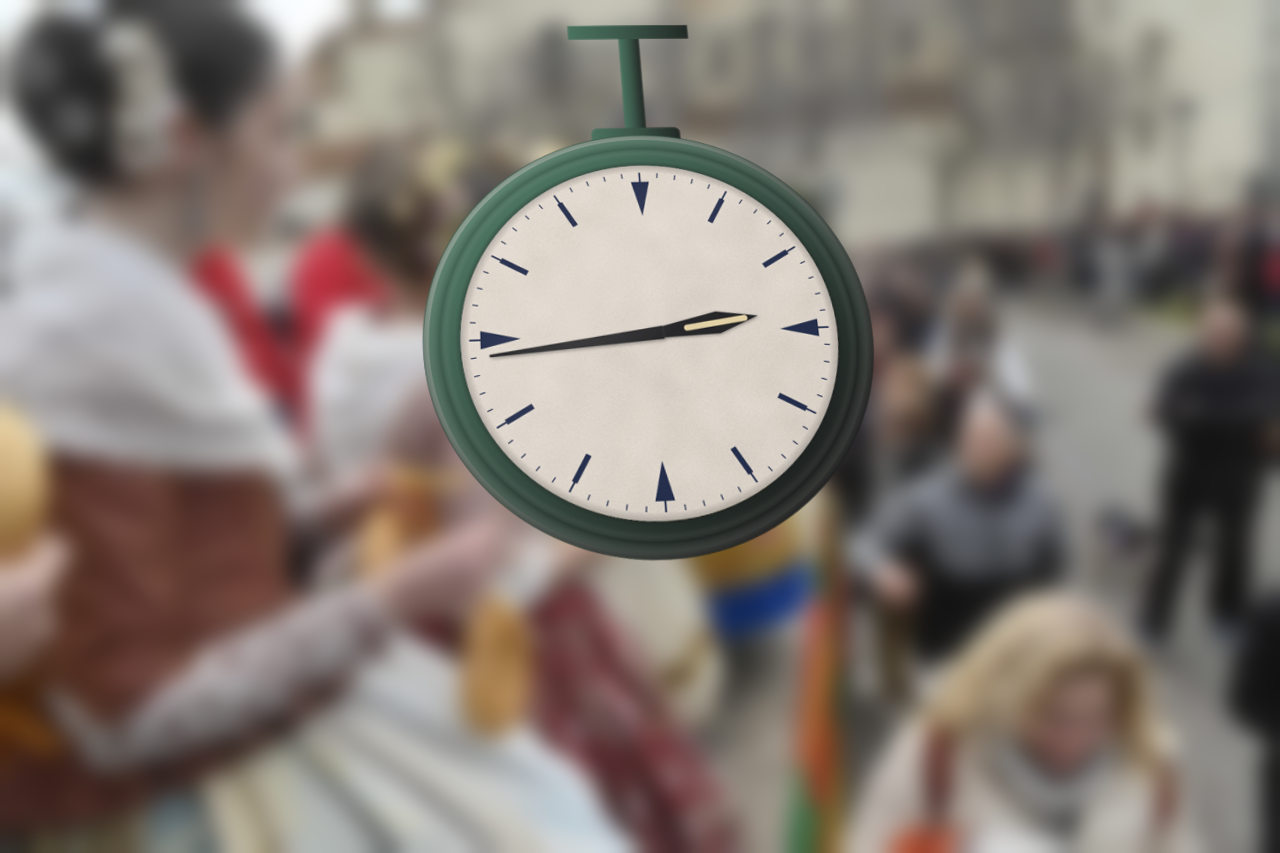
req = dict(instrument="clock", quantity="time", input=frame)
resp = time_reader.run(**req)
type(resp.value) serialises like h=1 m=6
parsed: h=2 m=44
